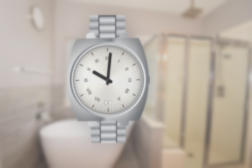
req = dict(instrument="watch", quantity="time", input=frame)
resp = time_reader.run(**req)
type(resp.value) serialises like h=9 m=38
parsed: h=10 m=1
